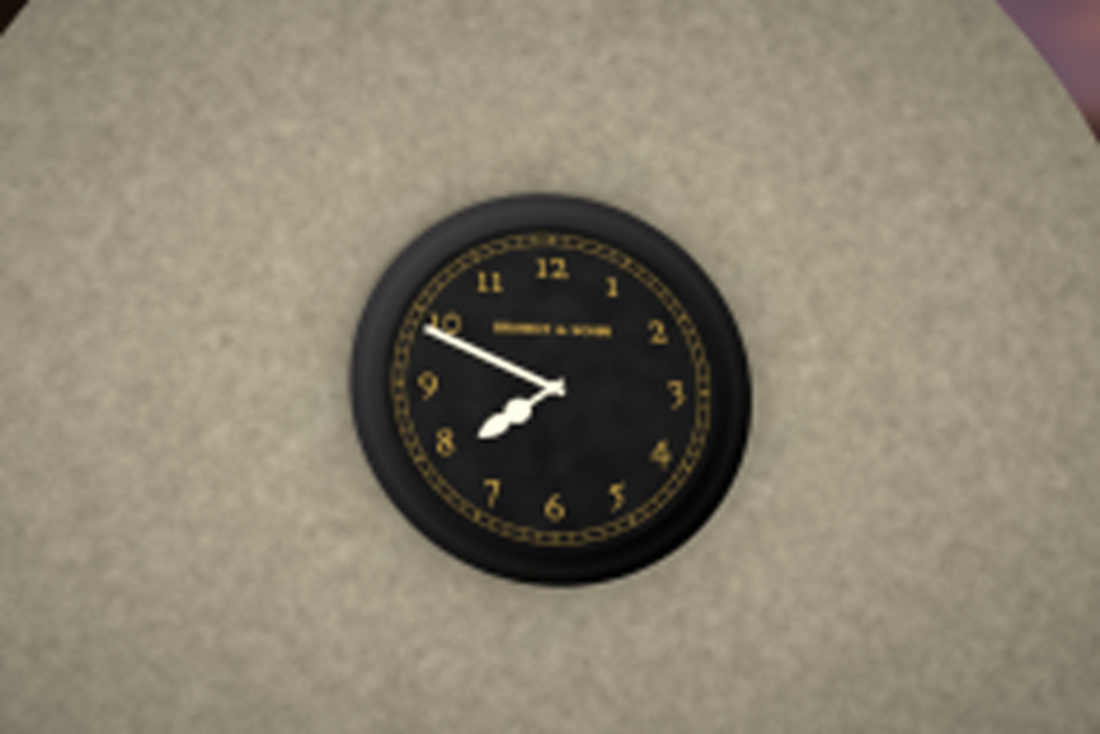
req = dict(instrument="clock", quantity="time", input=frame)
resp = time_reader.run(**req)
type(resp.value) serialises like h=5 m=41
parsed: h=7 m=49
